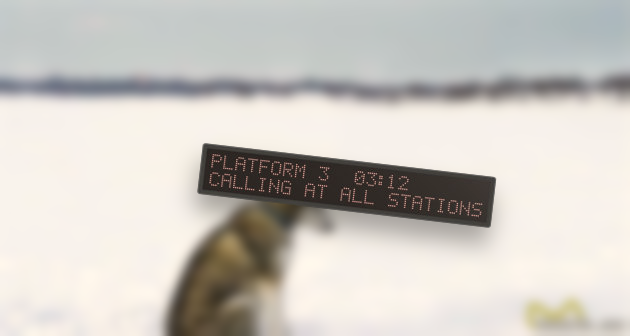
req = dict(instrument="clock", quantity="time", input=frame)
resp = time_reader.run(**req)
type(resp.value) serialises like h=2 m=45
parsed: h=3 m=12
